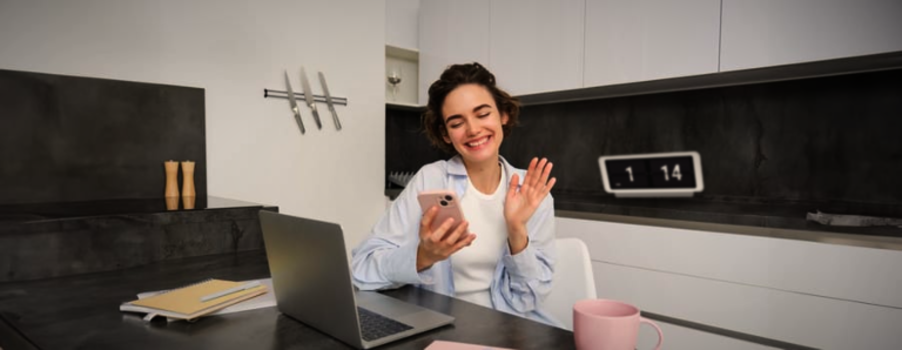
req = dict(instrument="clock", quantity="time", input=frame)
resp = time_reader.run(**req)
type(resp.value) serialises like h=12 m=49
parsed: h=1 m=14
